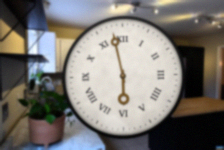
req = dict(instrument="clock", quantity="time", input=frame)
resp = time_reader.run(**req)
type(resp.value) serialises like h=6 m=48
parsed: h=5 m=58
